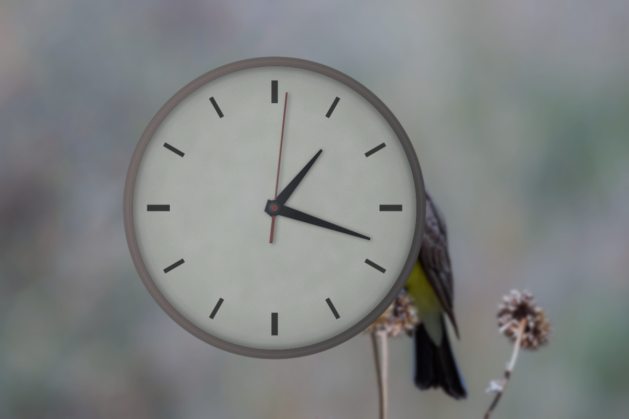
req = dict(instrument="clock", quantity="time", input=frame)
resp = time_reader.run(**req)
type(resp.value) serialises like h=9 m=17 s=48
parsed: h=1 m=18 s=1
